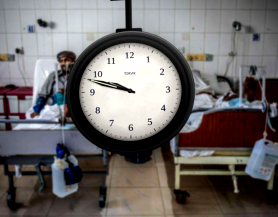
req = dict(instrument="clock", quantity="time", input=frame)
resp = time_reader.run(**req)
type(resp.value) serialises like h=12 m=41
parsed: h=9 m=48
